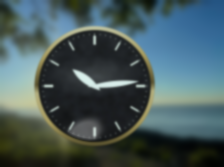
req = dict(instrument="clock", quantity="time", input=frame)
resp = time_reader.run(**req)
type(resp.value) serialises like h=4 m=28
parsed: h=10 m=14
